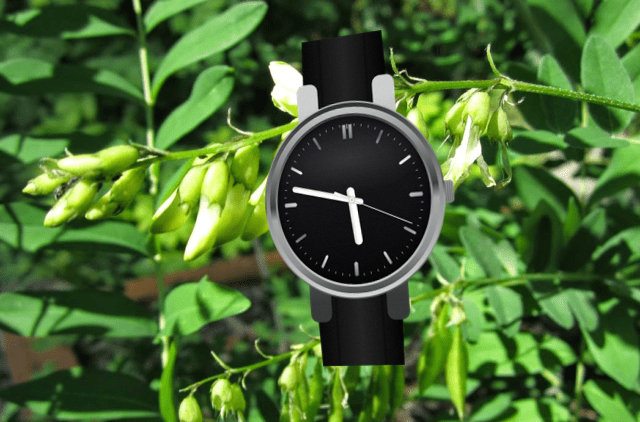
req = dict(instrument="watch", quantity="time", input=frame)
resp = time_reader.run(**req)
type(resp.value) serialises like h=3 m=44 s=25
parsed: h=5 m=47 s=19
